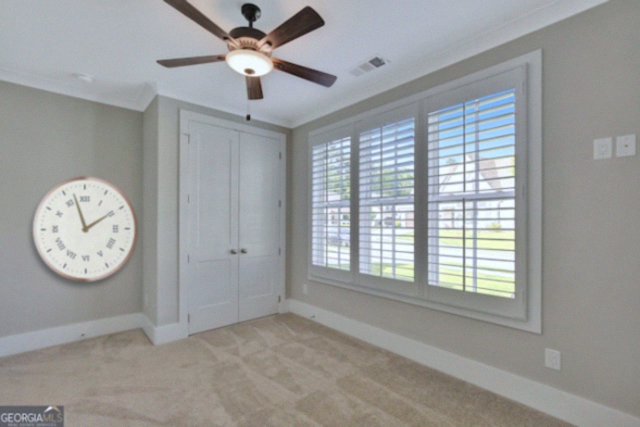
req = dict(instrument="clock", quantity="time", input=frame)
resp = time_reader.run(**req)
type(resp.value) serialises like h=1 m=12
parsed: h=1 m=57
